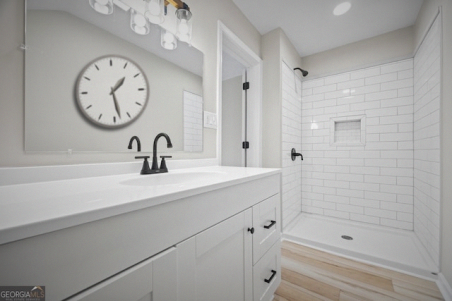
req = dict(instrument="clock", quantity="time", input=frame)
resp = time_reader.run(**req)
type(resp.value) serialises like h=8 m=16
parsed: h=1 m=28
